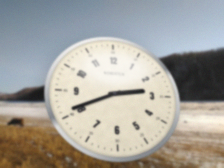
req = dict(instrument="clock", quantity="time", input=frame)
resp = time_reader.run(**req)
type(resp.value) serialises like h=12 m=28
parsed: h=2 m=41
